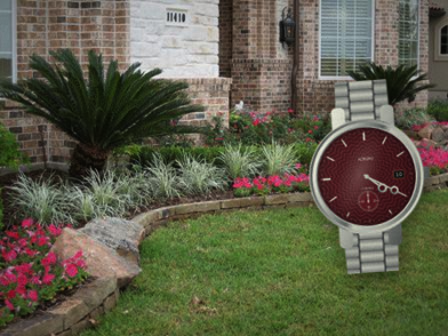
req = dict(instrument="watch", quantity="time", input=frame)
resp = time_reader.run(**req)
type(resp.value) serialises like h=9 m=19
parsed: h=4 m=20
